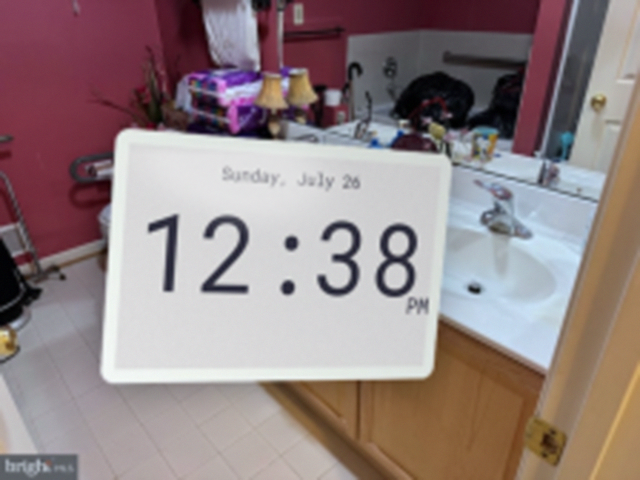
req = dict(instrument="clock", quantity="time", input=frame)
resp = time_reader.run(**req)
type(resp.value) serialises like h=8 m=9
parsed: h=12 m=38
